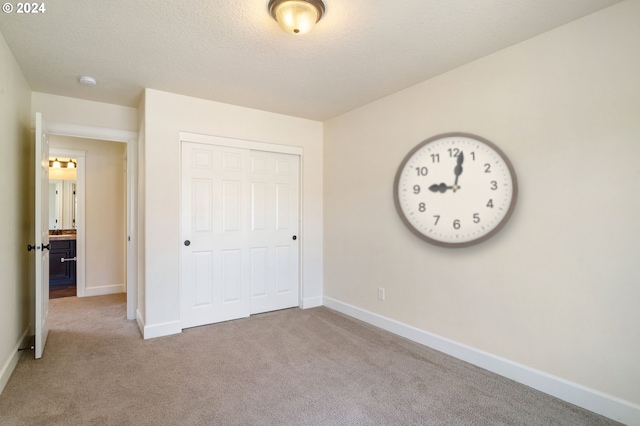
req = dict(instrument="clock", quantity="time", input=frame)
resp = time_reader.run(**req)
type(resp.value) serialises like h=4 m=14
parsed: h=9 m=2
